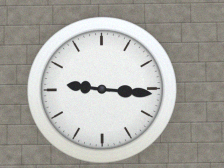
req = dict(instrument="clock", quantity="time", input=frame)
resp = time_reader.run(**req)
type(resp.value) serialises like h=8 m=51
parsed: h=9 m=16
